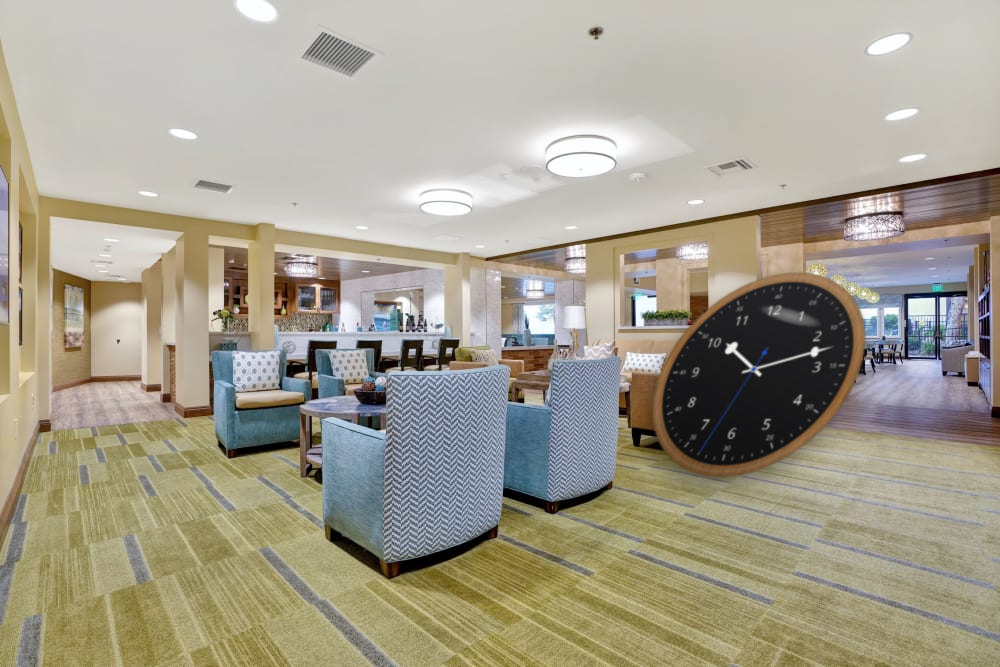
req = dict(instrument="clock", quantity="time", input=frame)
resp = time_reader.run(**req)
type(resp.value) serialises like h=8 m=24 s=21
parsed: h=10 m=12 s=33
